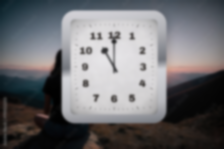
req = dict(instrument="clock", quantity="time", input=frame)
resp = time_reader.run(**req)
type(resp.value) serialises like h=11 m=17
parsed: h=11 m=0
